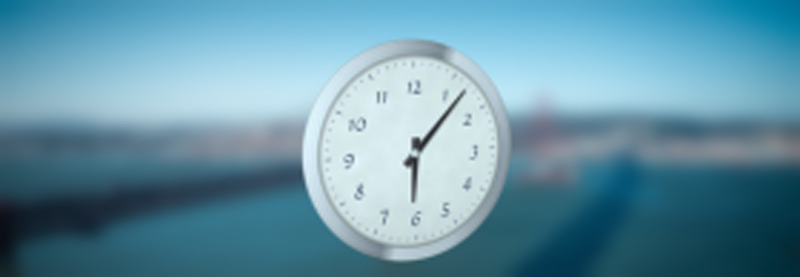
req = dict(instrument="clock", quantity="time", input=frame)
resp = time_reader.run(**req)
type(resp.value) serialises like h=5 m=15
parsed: h=6 m=7
